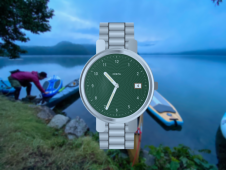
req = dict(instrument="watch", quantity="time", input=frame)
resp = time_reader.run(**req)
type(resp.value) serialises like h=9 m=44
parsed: h=10 m=34
